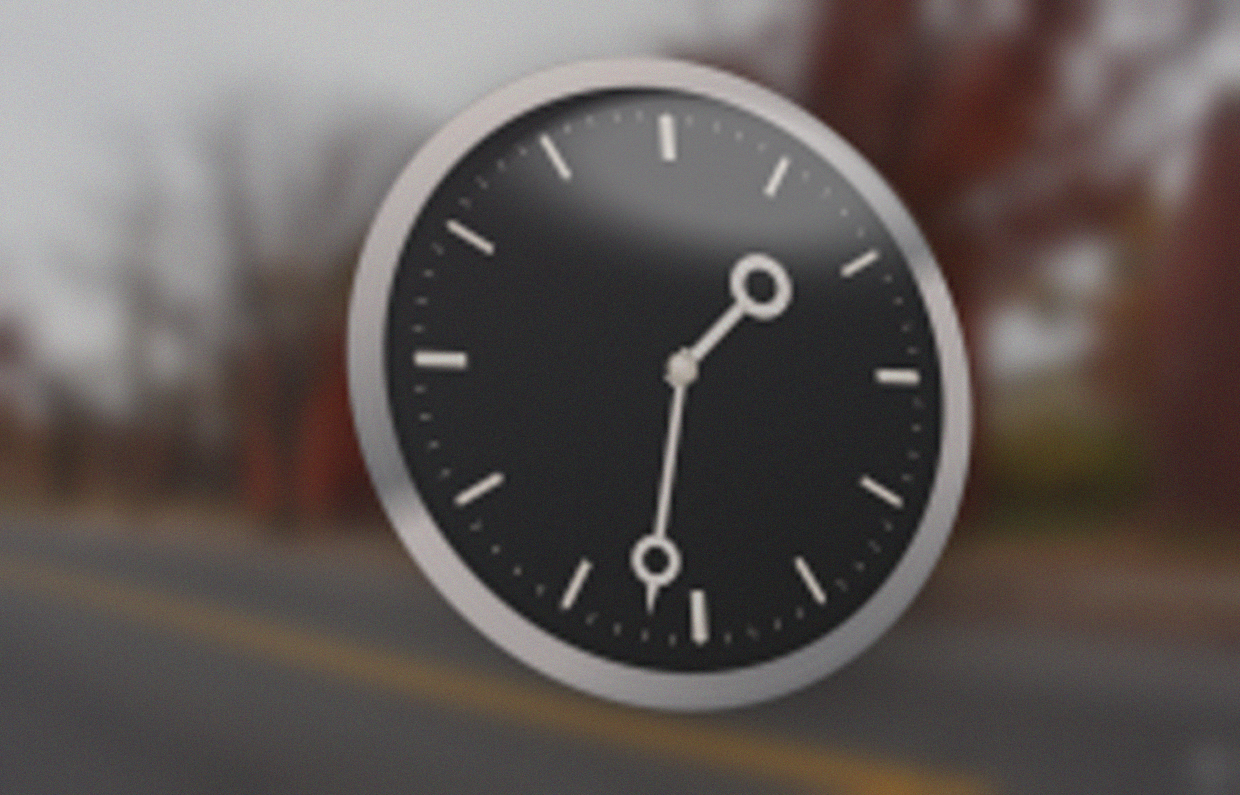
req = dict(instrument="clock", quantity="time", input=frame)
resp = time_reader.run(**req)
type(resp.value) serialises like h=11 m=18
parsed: h=1 m=32
